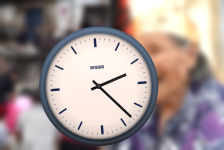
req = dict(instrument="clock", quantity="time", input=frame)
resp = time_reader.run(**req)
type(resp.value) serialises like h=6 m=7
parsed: h=2 m=23
